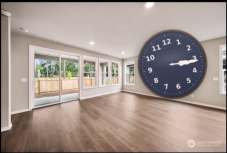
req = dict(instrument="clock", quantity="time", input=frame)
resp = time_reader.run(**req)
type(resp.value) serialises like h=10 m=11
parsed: h=3 m=16
